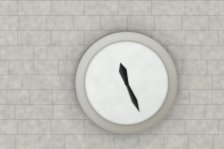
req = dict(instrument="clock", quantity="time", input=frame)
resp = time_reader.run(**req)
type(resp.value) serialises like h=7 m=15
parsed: h=11 m=26
